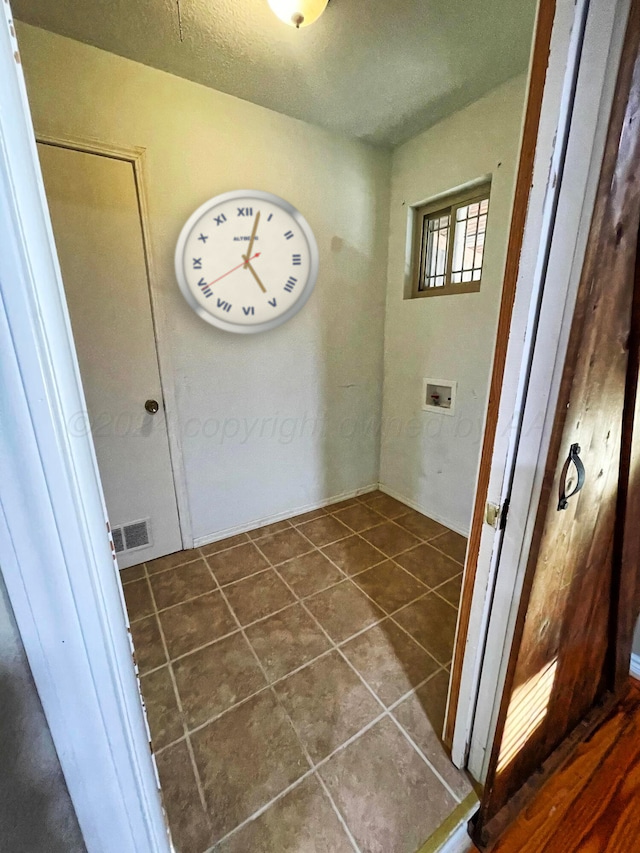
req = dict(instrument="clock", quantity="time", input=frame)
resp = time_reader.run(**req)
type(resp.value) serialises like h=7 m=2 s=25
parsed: h=5 m=2 s=40
